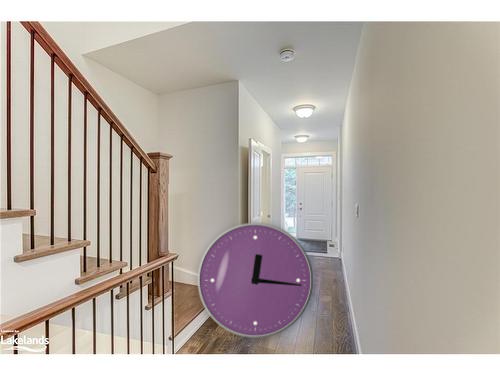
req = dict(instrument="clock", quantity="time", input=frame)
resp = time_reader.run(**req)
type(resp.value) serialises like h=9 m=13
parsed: h=12 m=16
